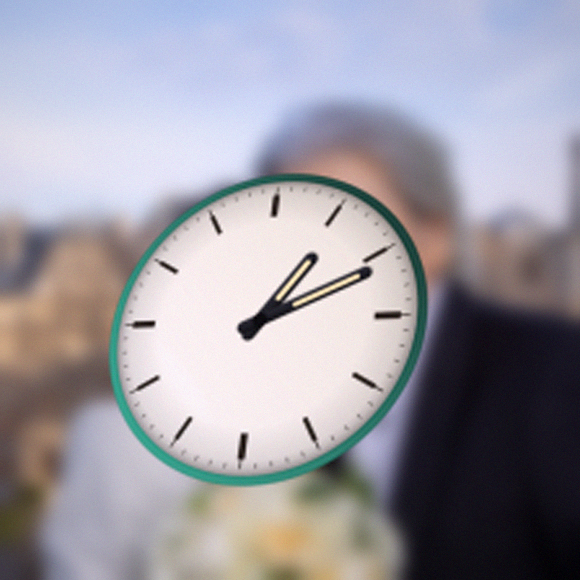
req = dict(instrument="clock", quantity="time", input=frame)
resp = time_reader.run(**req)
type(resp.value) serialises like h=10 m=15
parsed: h=1 m=11
